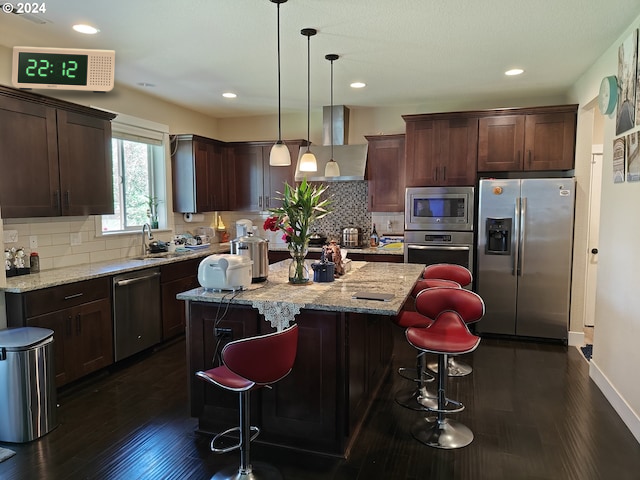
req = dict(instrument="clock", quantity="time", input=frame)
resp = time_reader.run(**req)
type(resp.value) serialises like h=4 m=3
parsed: h=22 m=12
